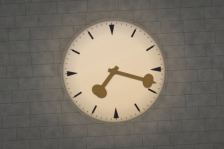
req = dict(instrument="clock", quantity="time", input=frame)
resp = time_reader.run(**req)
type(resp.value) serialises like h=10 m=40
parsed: h=7 m=18
